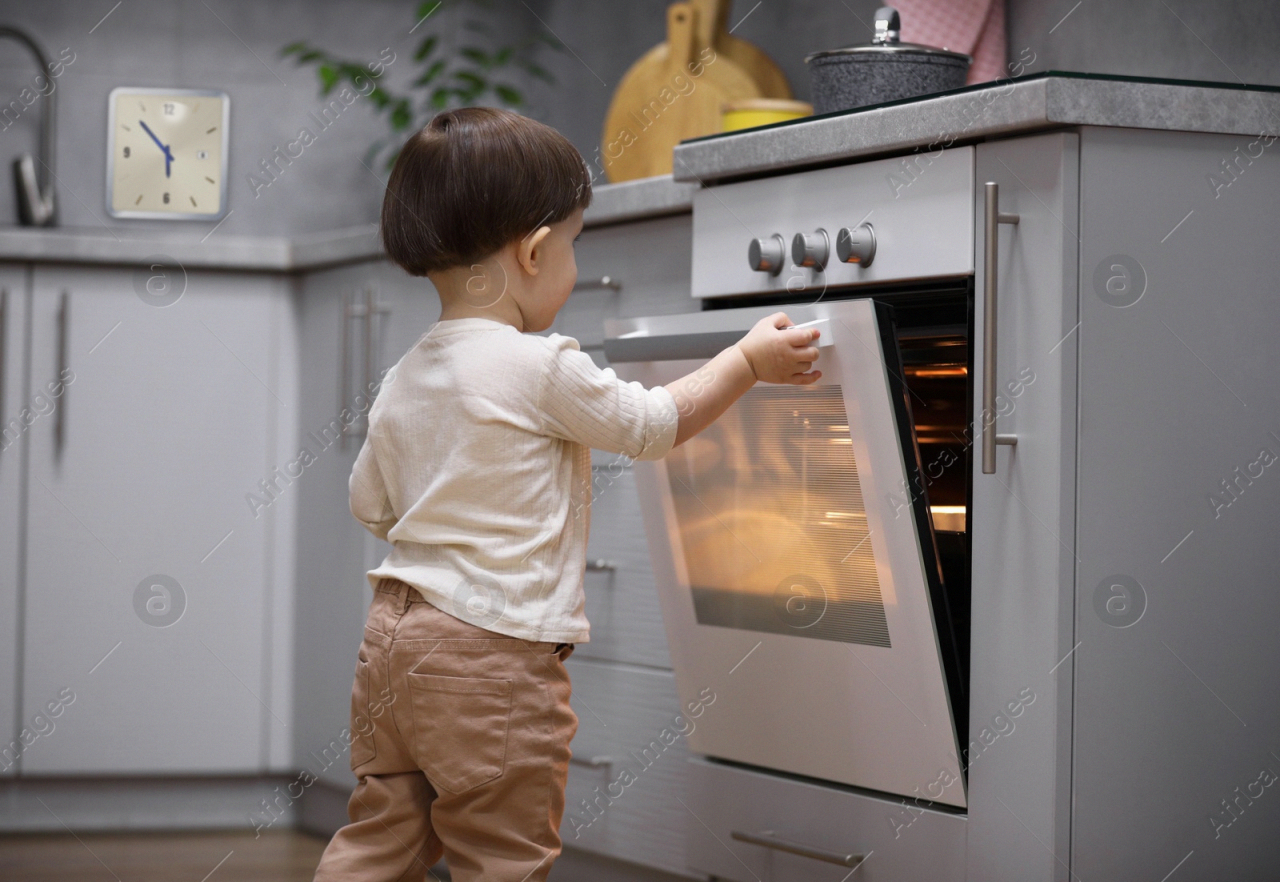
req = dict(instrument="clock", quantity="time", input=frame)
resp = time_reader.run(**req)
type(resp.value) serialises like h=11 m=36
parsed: h=5 m=53
